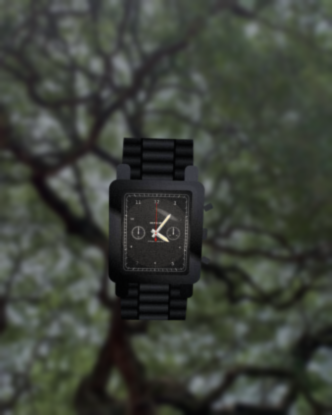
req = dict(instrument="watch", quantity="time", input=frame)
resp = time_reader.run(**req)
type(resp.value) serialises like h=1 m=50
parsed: h=4 m=6
